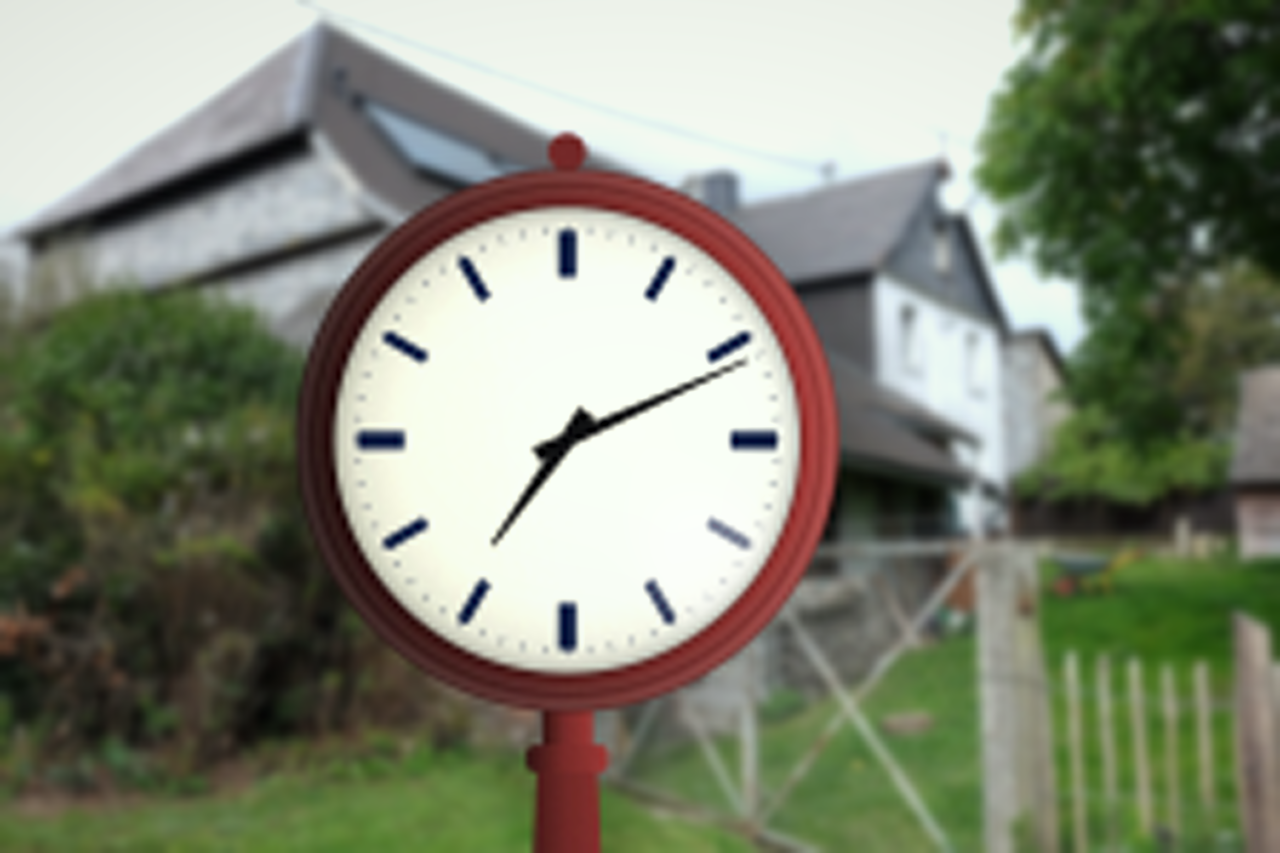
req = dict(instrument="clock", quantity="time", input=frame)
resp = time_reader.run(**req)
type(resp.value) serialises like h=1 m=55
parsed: h=7 m=11
